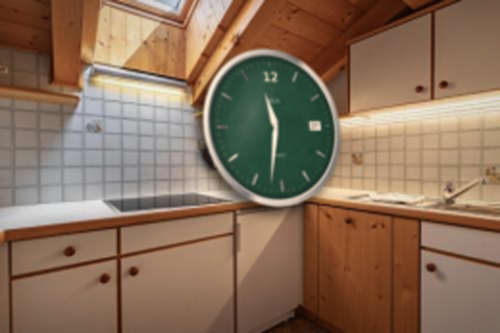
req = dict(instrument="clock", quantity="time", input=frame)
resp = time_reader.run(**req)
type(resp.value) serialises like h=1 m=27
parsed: h=11 m=32
